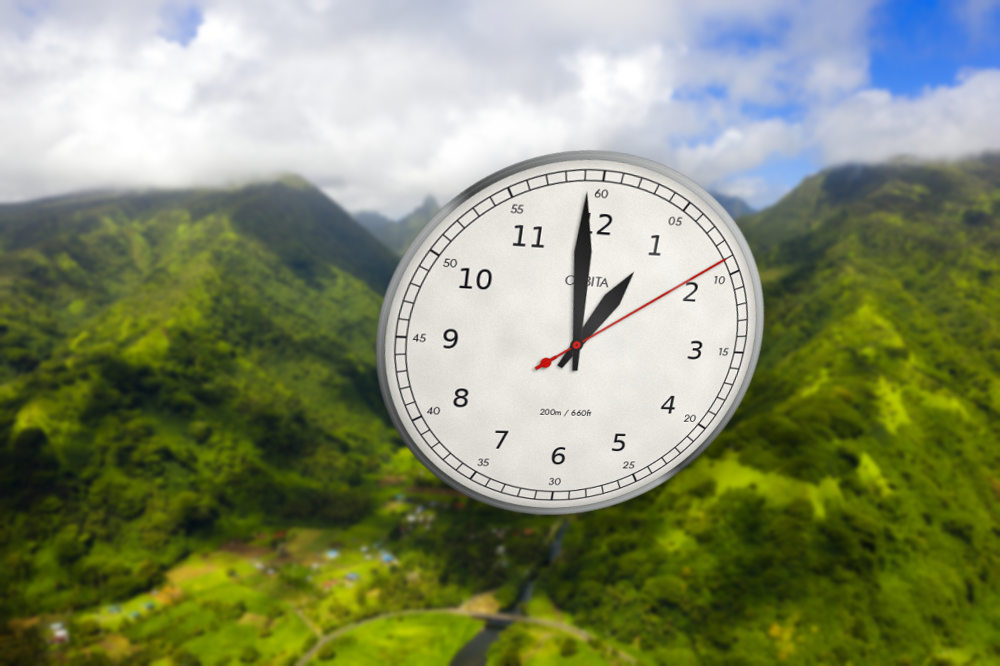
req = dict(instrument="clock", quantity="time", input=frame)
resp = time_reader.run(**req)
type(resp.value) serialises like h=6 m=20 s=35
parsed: h=12 m=59 s=9
